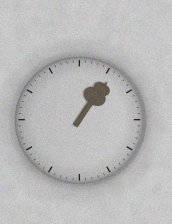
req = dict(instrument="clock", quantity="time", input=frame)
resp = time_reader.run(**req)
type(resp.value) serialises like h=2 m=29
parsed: h=1 m=6
